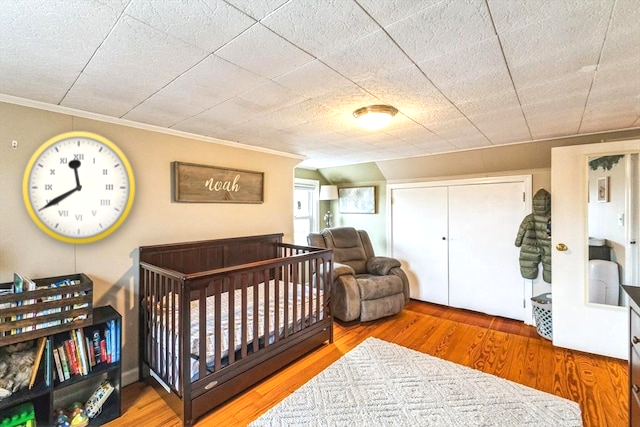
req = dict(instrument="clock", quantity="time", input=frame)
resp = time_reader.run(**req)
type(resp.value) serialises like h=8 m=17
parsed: h=11 m=40
